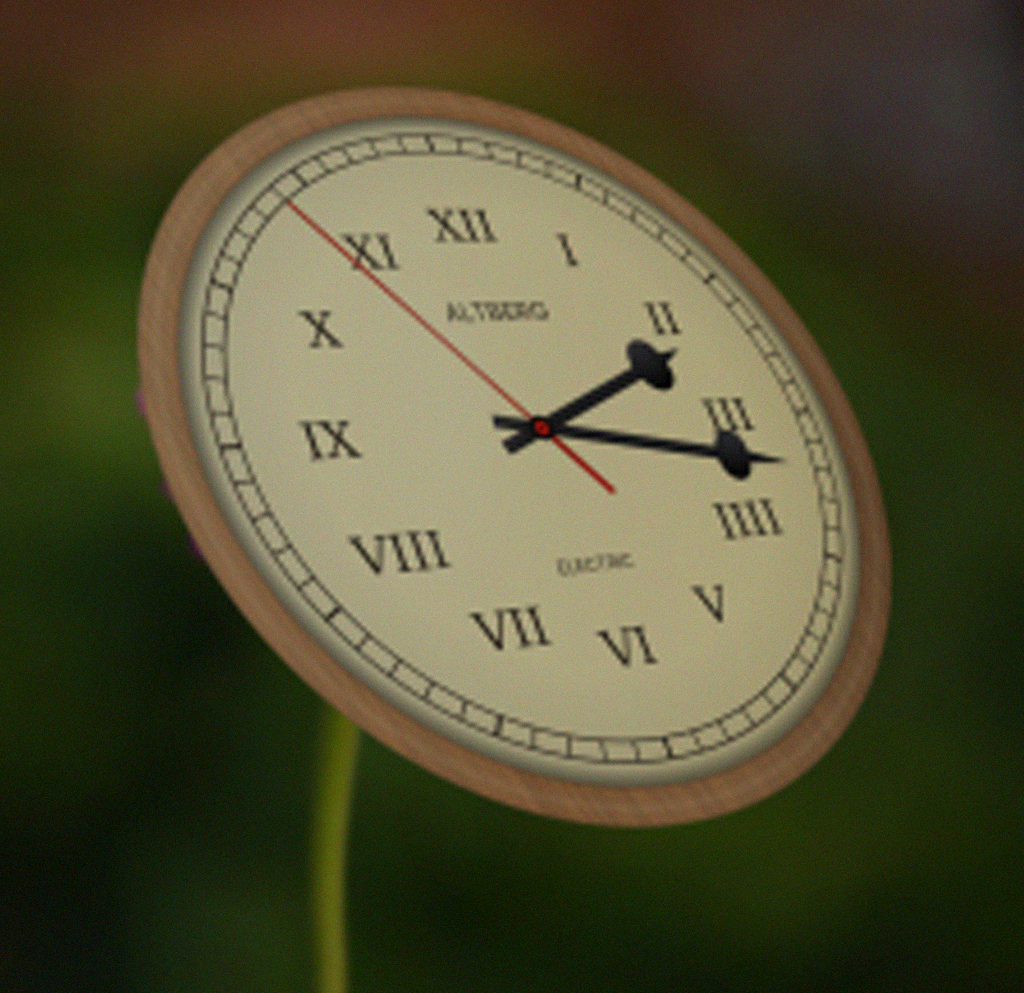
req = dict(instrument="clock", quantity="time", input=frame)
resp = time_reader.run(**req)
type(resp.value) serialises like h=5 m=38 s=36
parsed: h=2 m=16 s=54
